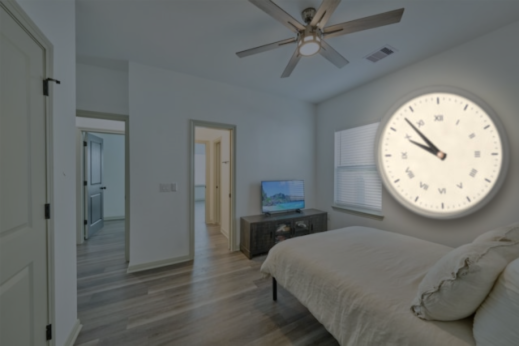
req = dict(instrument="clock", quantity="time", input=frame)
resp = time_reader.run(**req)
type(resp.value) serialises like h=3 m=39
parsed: h=9 m=53
